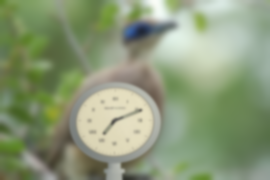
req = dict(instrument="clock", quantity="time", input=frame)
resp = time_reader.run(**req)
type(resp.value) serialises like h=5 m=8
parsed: h=7 m=11
